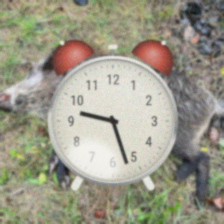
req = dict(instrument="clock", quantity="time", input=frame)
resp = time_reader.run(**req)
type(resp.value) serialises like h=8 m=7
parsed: h=9 m=27
